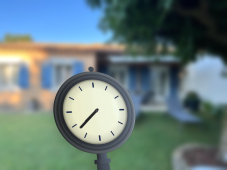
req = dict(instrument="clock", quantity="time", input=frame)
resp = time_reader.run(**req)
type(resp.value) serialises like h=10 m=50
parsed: h=7 m=38
